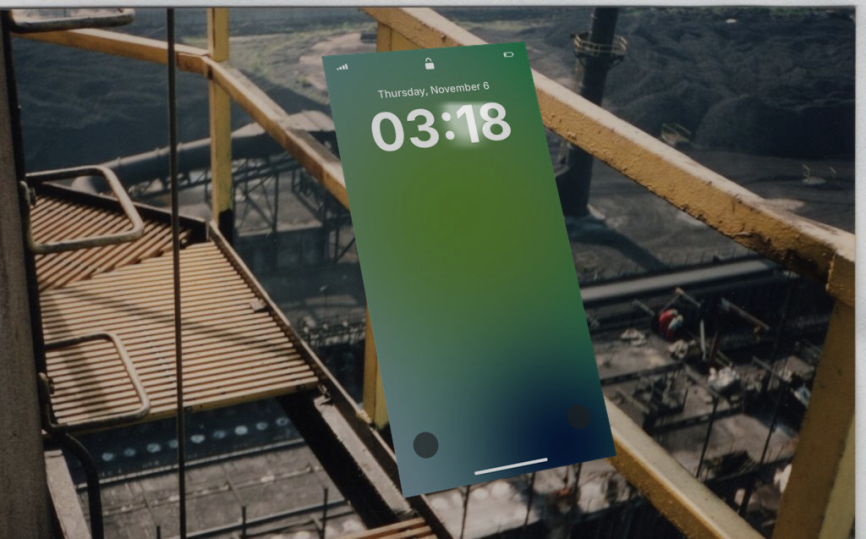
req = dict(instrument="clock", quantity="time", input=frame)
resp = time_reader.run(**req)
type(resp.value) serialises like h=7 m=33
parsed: h=3 m=18
